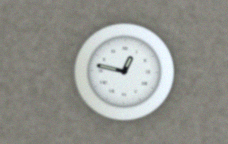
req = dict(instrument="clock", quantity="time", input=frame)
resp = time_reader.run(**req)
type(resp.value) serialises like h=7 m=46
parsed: h=12 m=47
